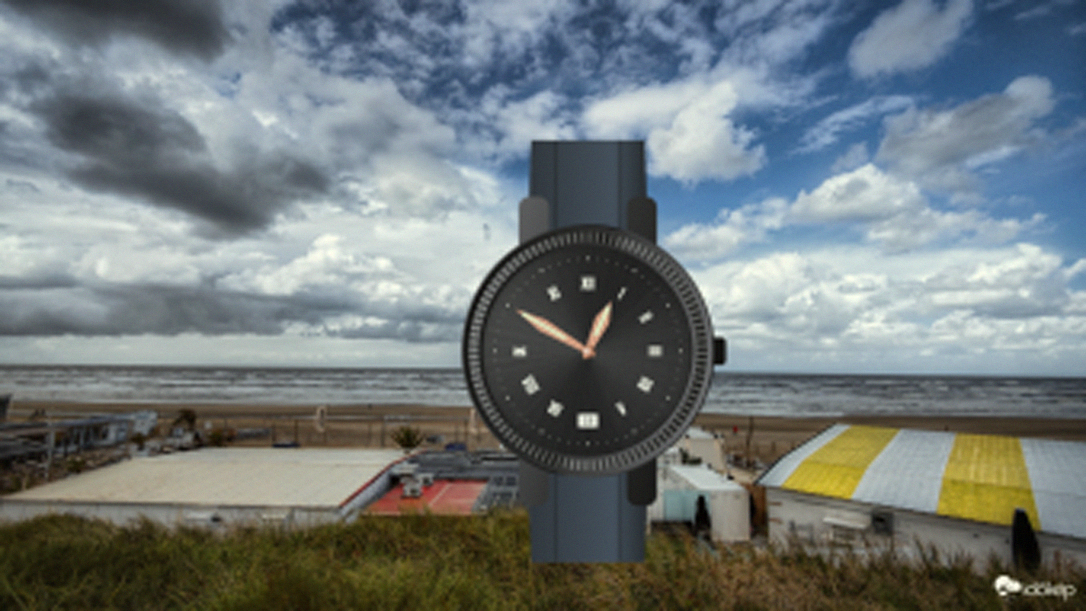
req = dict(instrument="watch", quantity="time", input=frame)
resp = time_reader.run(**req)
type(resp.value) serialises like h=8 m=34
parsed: h=12 m=50
